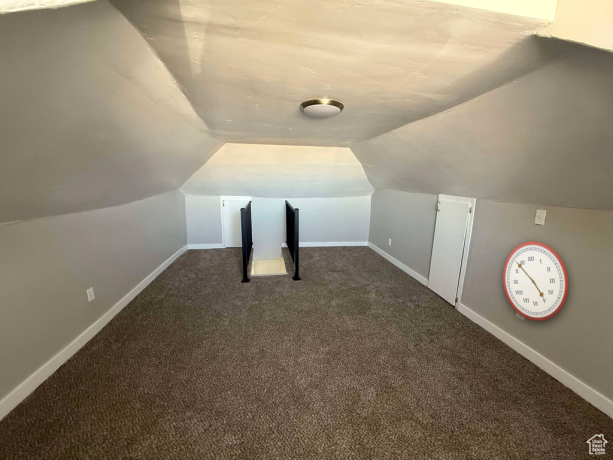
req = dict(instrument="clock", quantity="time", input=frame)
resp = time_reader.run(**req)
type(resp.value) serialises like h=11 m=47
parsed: h=4 m=53
